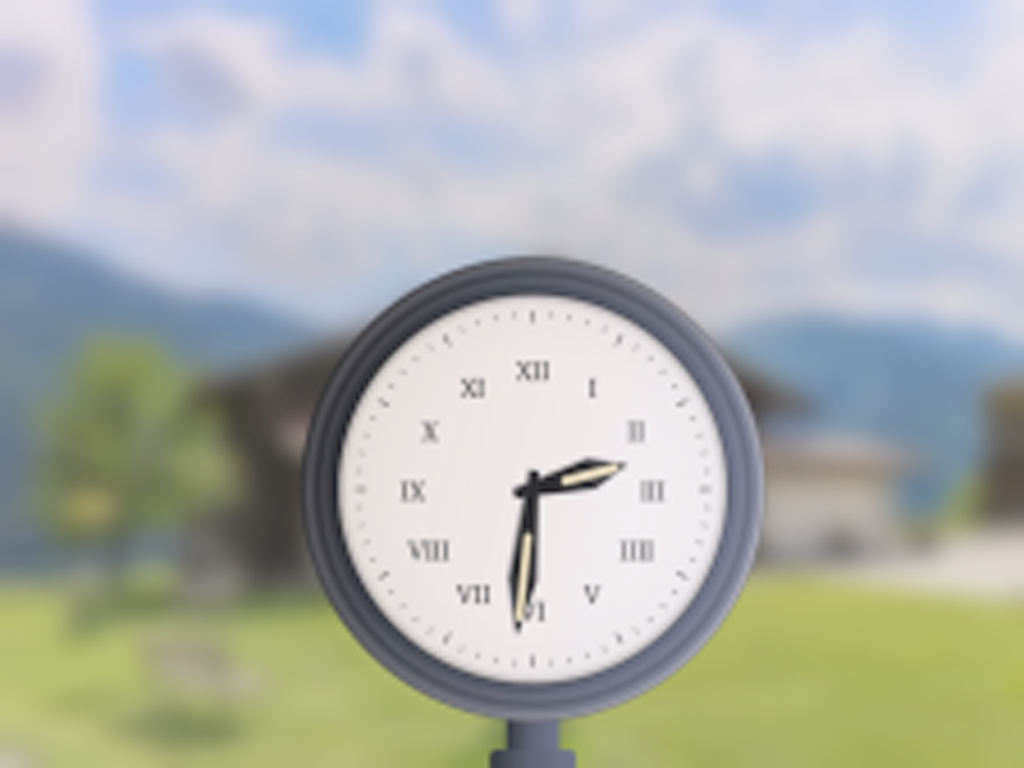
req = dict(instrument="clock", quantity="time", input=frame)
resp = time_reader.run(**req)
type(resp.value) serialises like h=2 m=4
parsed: h=2 m=31
